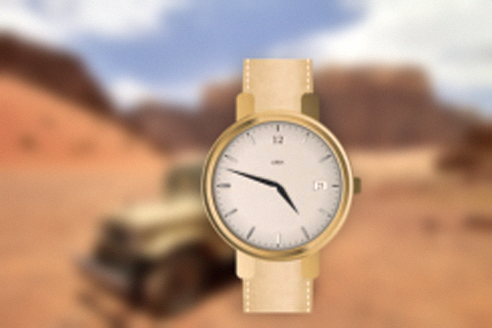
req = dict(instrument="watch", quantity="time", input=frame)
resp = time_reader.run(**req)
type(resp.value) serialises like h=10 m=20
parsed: h=4 m=48
